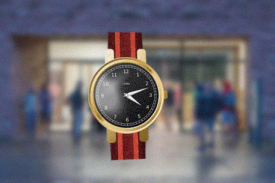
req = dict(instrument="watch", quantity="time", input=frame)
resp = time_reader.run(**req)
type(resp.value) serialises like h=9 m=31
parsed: h=4 m=12
